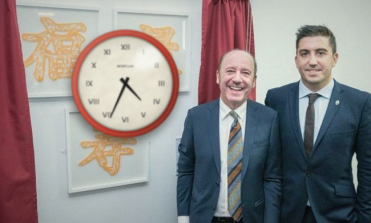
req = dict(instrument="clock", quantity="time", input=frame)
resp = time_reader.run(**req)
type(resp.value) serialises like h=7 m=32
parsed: h=4 m=34
